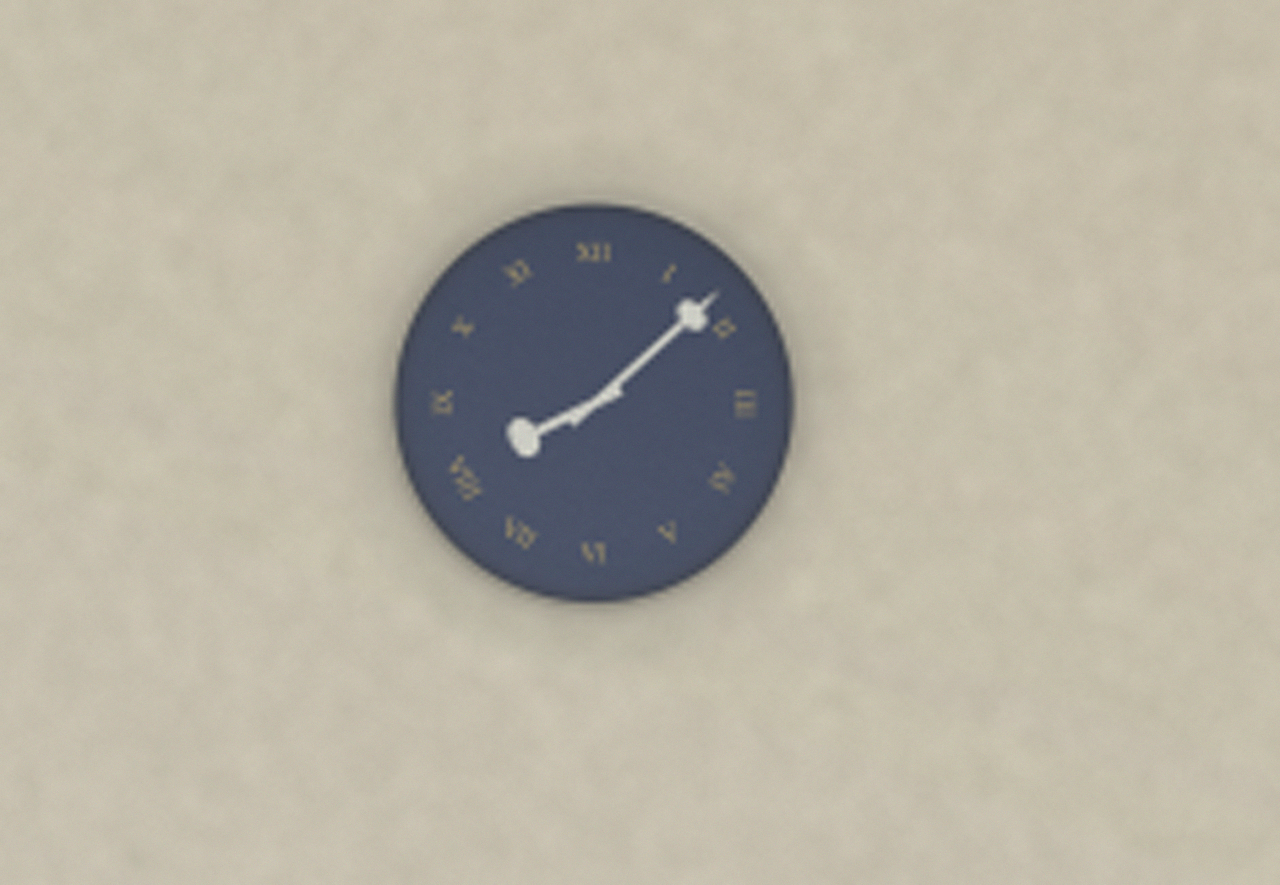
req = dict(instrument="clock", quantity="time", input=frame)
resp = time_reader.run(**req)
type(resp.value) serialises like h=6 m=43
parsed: h=8 m=8
